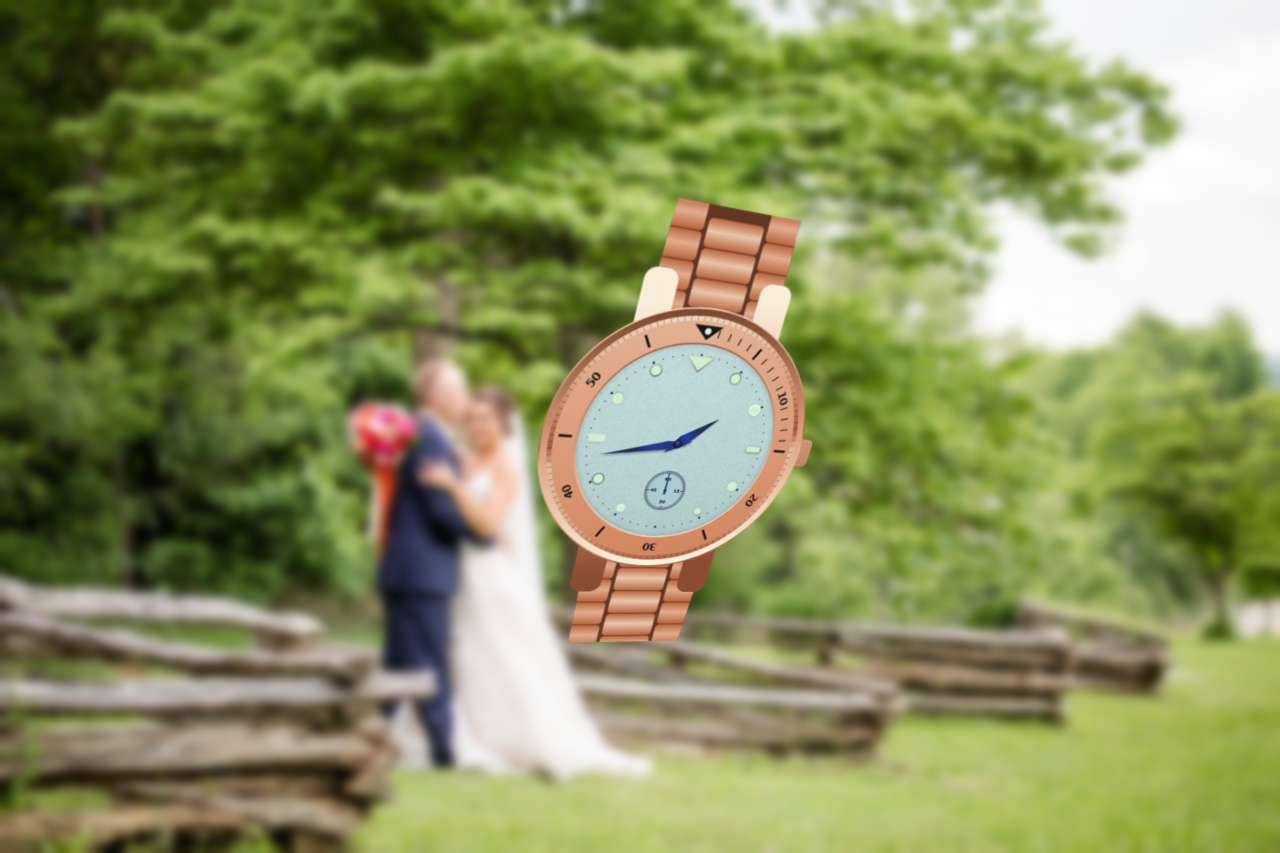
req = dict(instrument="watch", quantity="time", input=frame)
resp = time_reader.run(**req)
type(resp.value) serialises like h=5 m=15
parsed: h=1 m=43
